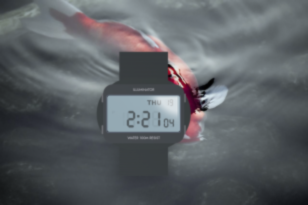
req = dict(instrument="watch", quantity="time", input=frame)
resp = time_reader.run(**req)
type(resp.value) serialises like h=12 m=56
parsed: h=2 m=21
